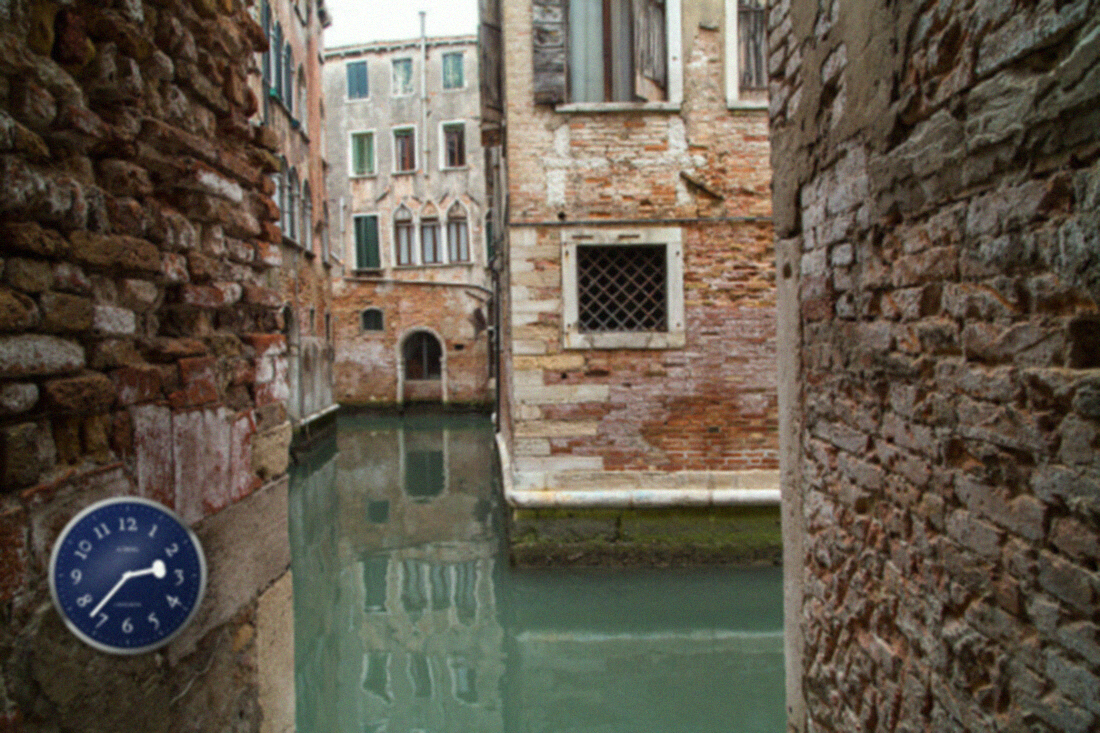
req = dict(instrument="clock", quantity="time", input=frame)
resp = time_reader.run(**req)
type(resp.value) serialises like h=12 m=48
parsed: h=2 m=37
